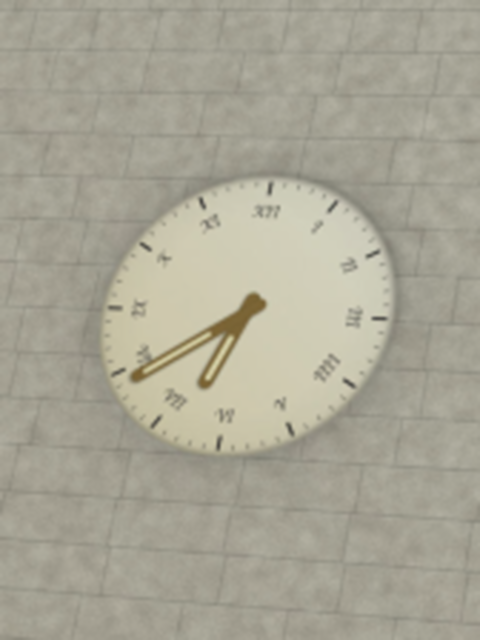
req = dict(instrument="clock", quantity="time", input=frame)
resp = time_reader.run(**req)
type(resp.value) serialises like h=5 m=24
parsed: h=6 m=39
